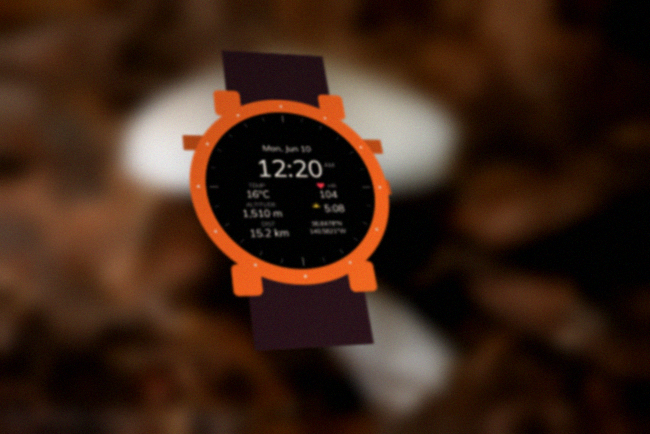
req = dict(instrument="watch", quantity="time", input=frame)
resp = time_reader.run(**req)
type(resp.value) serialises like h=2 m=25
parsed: h=12 m=20
